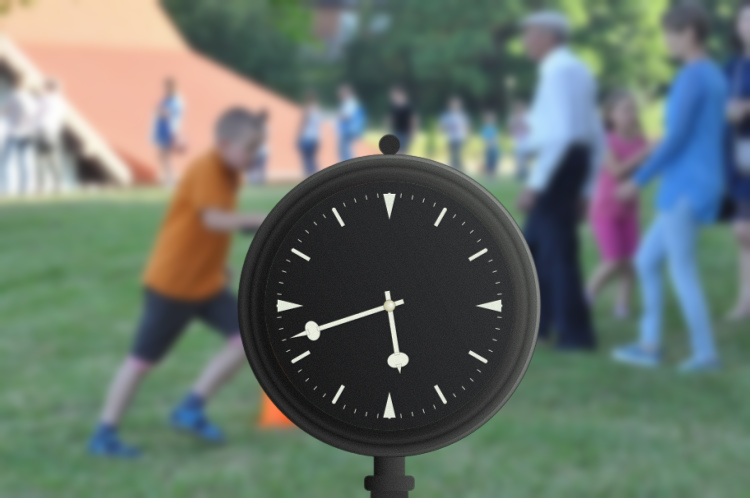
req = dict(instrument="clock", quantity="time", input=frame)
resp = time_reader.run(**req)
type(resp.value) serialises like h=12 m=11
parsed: h=5 m=42
